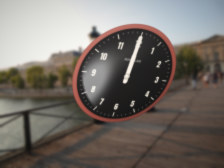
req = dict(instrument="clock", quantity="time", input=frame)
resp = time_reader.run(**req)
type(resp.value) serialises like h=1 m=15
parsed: h=12 m=0
